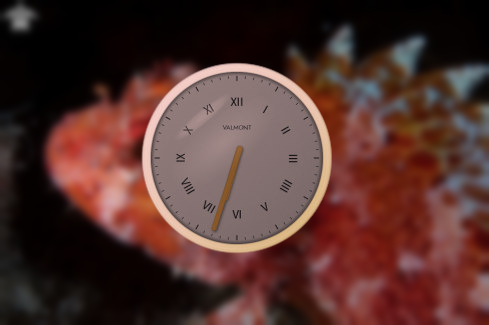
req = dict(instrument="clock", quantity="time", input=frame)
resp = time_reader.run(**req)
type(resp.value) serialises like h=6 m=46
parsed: h=6 m=33
